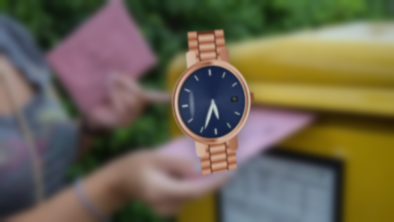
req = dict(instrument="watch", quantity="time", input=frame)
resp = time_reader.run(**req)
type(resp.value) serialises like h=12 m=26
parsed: h=5 m=34
